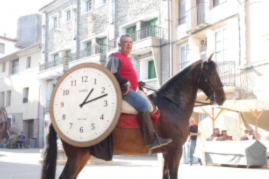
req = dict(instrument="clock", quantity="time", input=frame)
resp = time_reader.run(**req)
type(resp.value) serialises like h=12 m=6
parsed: h=1 m=12
